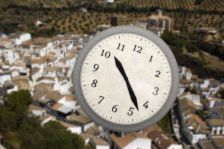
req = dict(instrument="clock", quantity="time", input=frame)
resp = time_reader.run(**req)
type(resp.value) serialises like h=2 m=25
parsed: h=10 m=23
